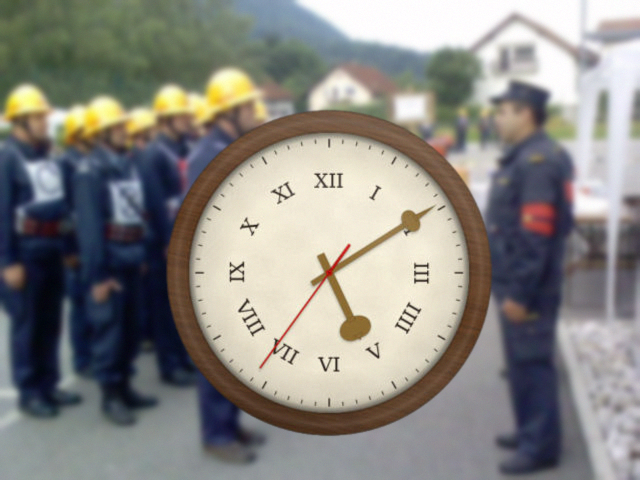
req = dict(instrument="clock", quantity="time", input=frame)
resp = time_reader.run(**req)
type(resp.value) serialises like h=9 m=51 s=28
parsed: h=5 m=9 s=36
